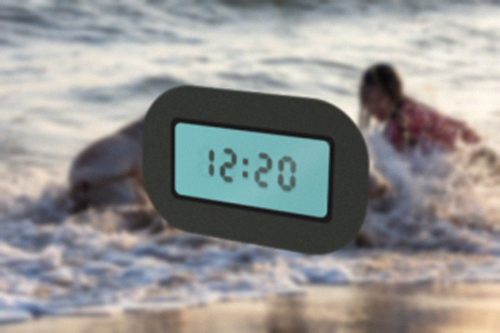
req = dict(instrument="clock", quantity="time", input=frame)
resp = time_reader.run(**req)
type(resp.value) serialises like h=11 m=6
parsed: h=12 m=20
